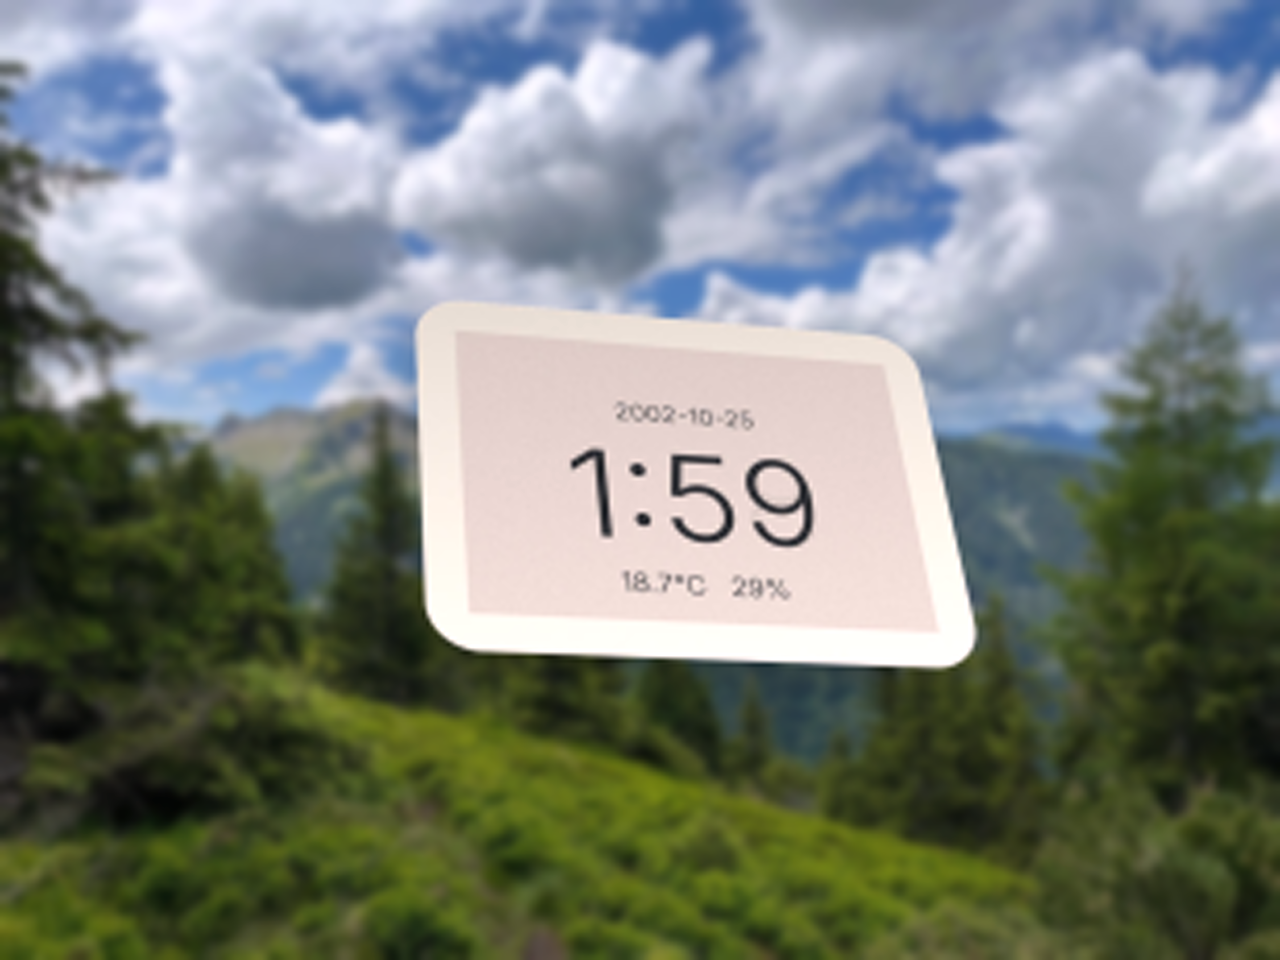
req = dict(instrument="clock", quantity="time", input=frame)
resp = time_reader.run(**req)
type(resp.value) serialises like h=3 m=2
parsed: h=1 m=59
